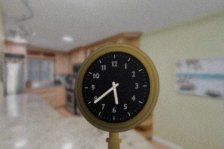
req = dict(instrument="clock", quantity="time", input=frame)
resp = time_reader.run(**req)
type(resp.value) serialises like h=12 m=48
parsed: h=5 m=39
